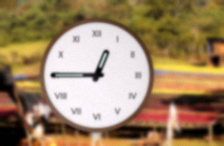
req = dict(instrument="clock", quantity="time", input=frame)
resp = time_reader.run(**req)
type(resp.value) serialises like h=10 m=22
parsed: h=12 m=45
